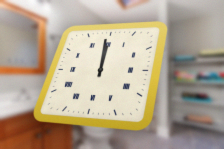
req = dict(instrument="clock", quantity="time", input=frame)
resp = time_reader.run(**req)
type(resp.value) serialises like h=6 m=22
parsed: h=11 m=59
